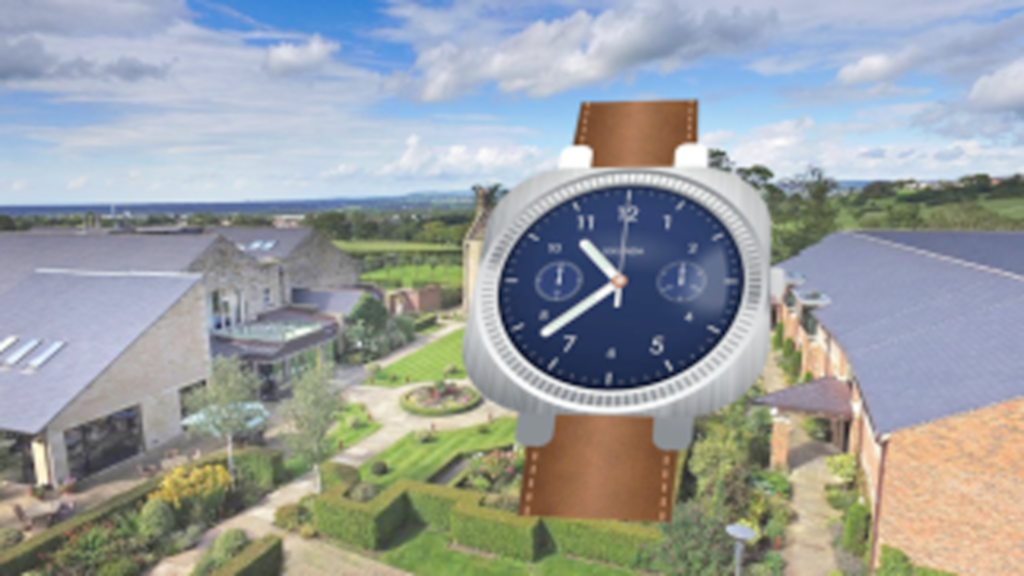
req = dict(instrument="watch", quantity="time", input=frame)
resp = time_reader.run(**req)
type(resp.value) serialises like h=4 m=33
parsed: h=10 m=38
